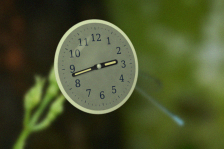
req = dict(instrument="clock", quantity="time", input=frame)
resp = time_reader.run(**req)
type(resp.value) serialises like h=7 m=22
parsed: h=2 m=43
